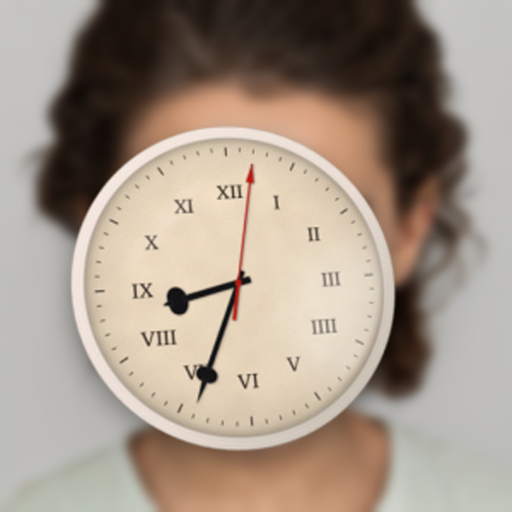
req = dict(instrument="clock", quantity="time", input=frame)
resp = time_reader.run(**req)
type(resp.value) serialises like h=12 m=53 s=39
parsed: h=8 m=34 s=2
